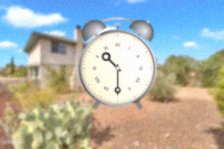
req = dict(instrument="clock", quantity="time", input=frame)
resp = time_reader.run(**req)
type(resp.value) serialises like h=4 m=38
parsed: h=10 m=30
